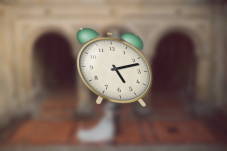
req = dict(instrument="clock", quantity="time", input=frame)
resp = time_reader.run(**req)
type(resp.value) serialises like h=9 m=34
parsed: h=5 m=12
